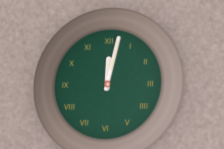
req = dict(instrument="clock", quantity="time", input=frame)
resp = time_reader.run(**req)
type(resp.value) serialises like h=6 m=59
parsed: h=12 m=2
